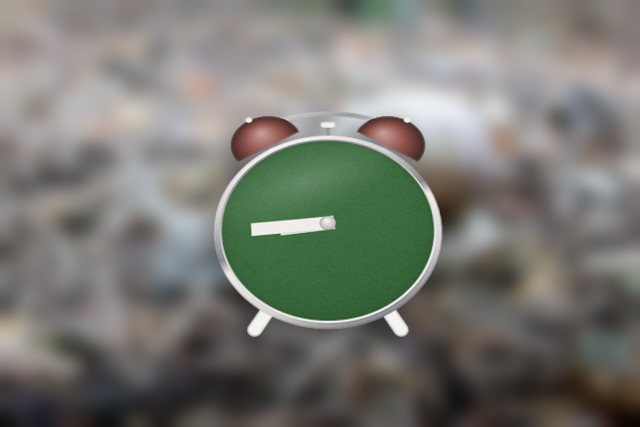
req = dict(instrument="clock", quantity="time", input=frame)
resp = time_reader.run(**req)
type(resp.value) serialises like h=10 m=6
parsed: h=8 m=44
